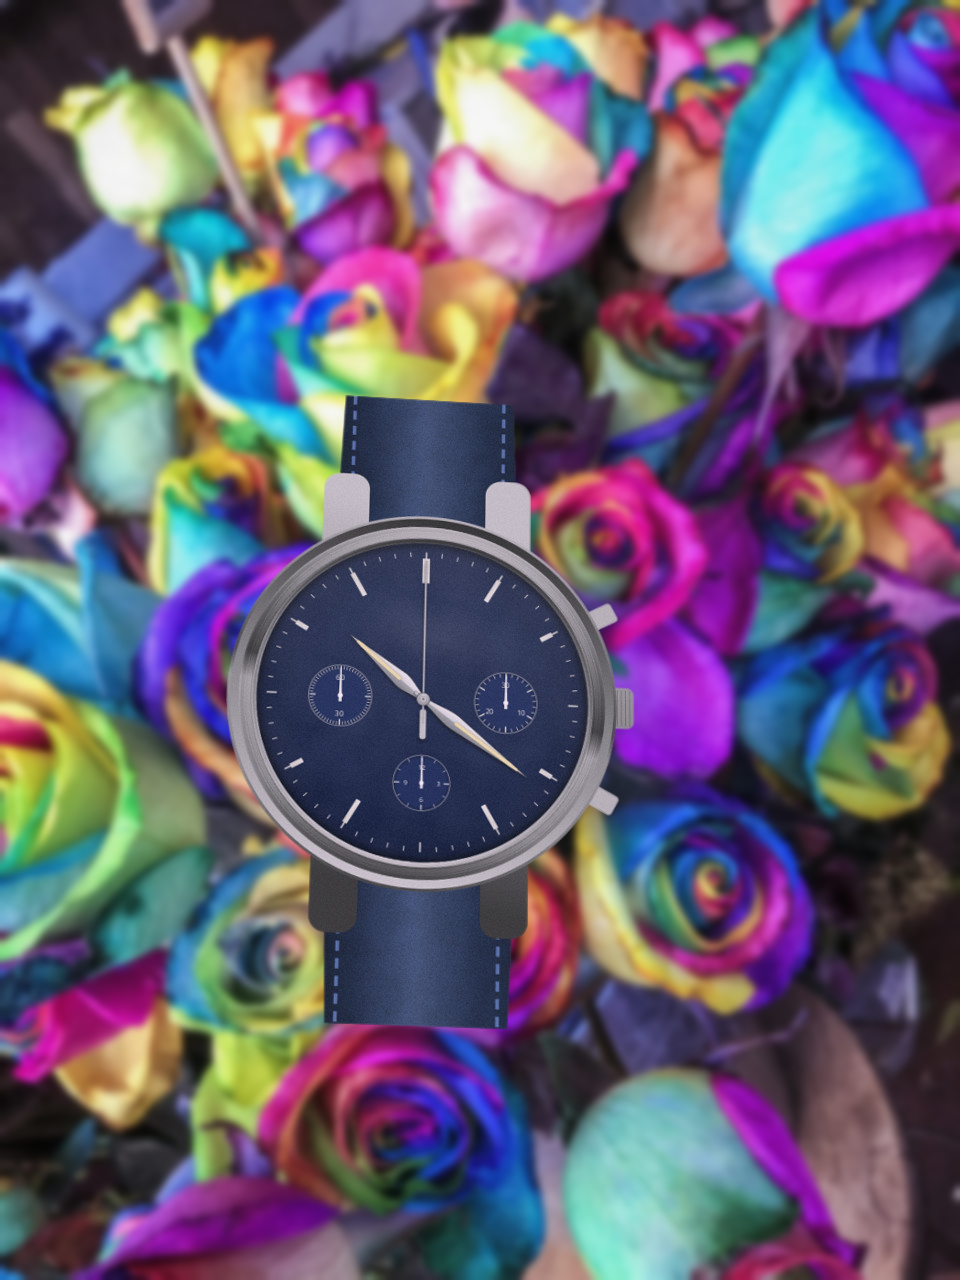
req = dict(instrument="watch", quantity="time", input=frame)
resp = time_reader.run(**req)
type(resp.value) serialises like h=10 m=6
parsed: h=10 m=21
